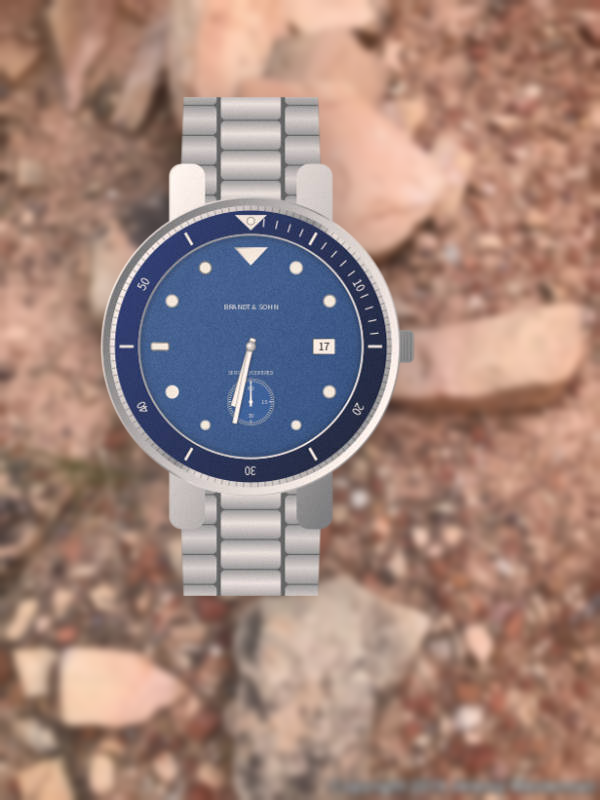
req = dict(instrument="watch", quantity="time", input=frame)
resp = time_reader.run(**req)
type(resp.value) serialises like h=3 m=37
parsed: h=6 m=32
